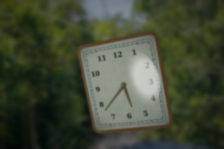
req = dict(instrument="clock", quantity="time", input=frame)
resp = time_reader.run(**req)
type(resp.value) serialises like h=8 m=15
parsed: h=5 m=38
